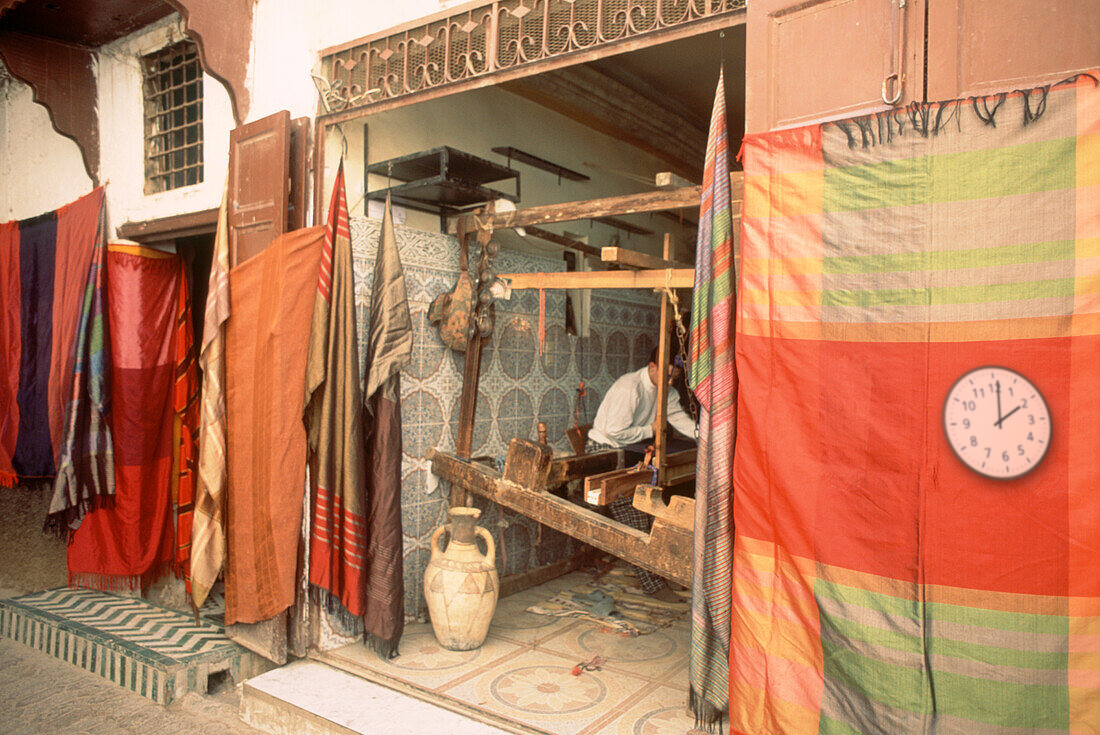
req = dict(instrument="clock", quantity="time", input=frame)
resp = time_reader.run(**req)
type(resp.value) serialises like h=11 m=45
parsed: h=2 m=1
